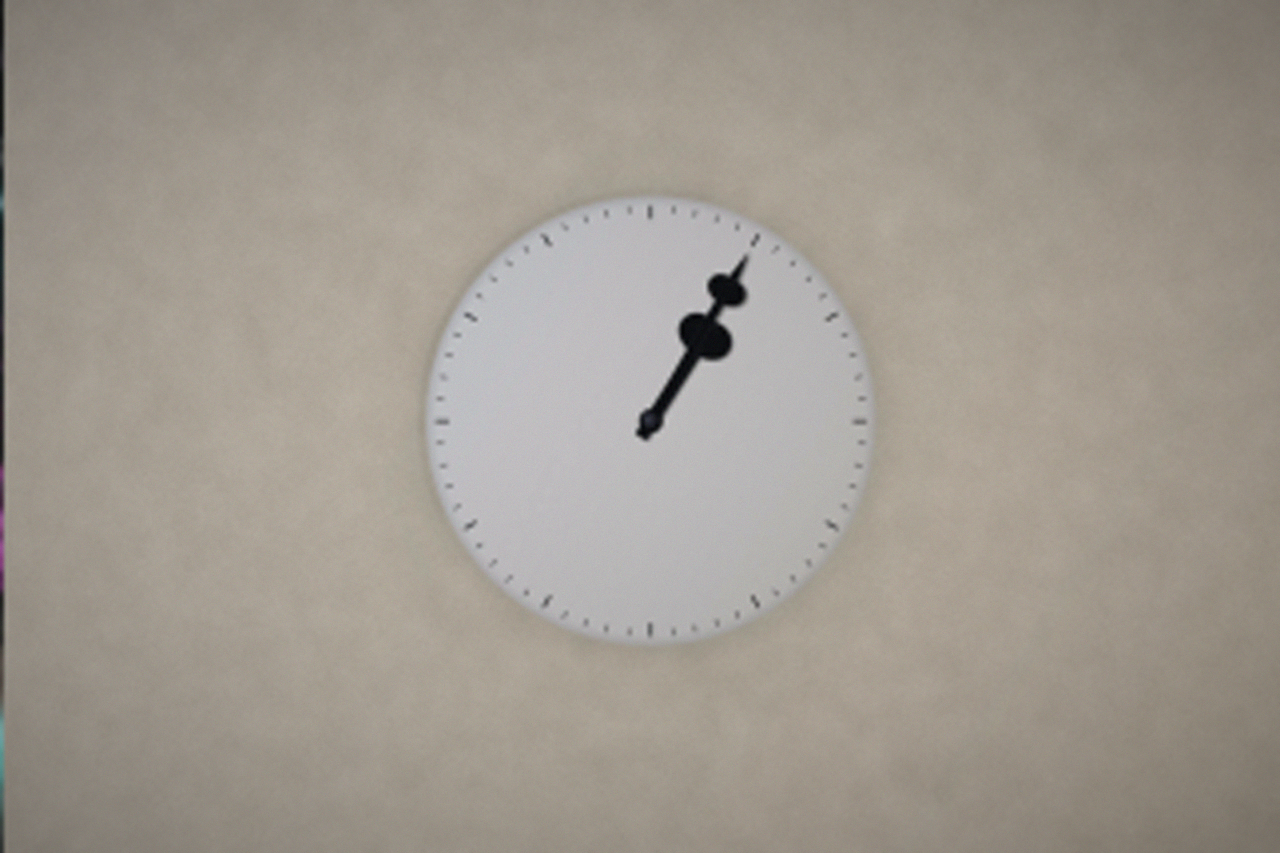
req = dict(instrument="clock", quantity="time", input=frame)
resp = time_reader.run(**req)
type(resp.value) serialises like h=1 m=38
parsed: h=1 m=5
